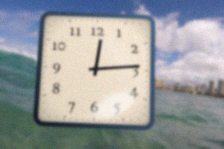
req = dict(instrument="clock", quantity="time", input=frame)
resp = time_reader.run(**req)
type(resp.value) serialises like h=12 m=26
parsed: h=12 m=14
